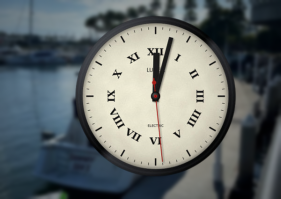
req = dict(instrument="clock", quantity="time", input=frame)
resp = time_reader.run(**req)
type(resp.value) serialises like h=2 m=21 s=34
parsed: h=12 m=2 s=29
